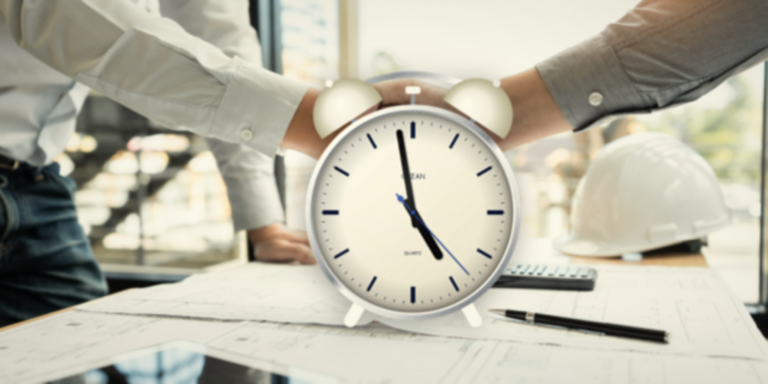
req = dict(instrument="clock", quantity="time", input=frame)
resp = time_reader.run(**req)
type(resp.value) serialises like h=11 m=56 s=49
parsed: h=4 m=58 s=23
